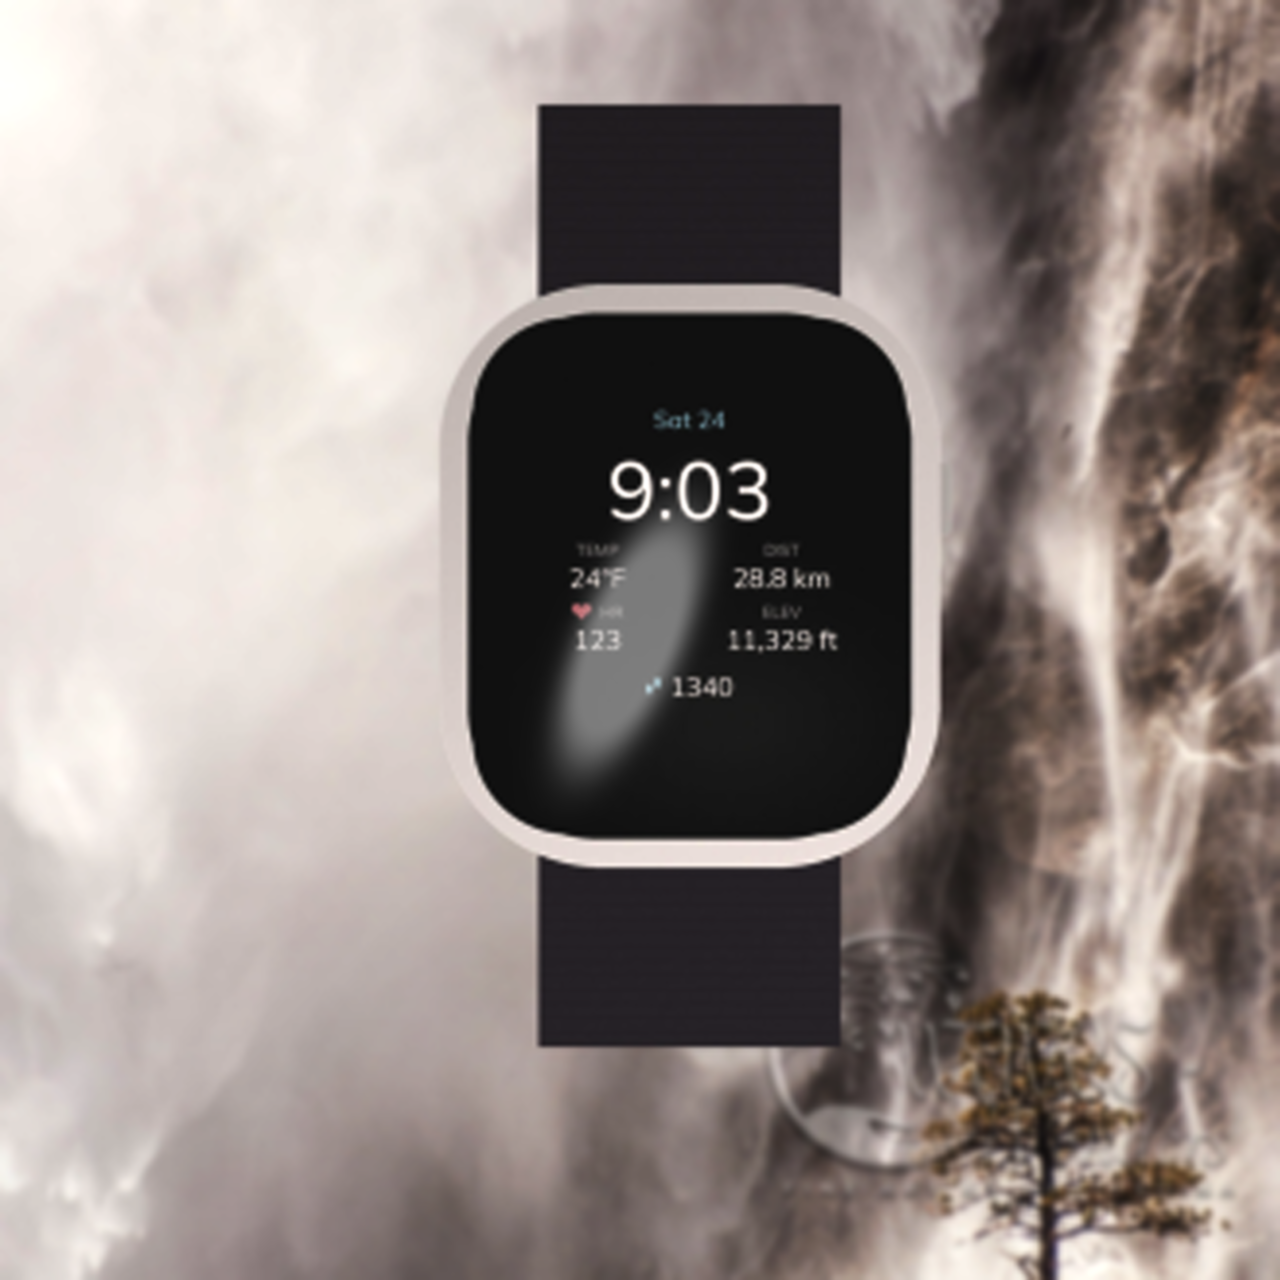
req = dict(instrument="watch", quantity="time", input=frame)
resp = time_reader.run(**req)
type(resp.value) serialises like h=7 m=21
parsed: h=9 m=3
